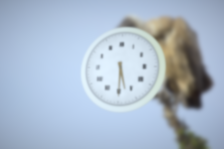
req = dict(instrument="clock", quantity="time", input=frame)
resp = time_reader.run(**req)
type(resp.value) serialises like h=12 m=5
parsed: h=5 m=30
